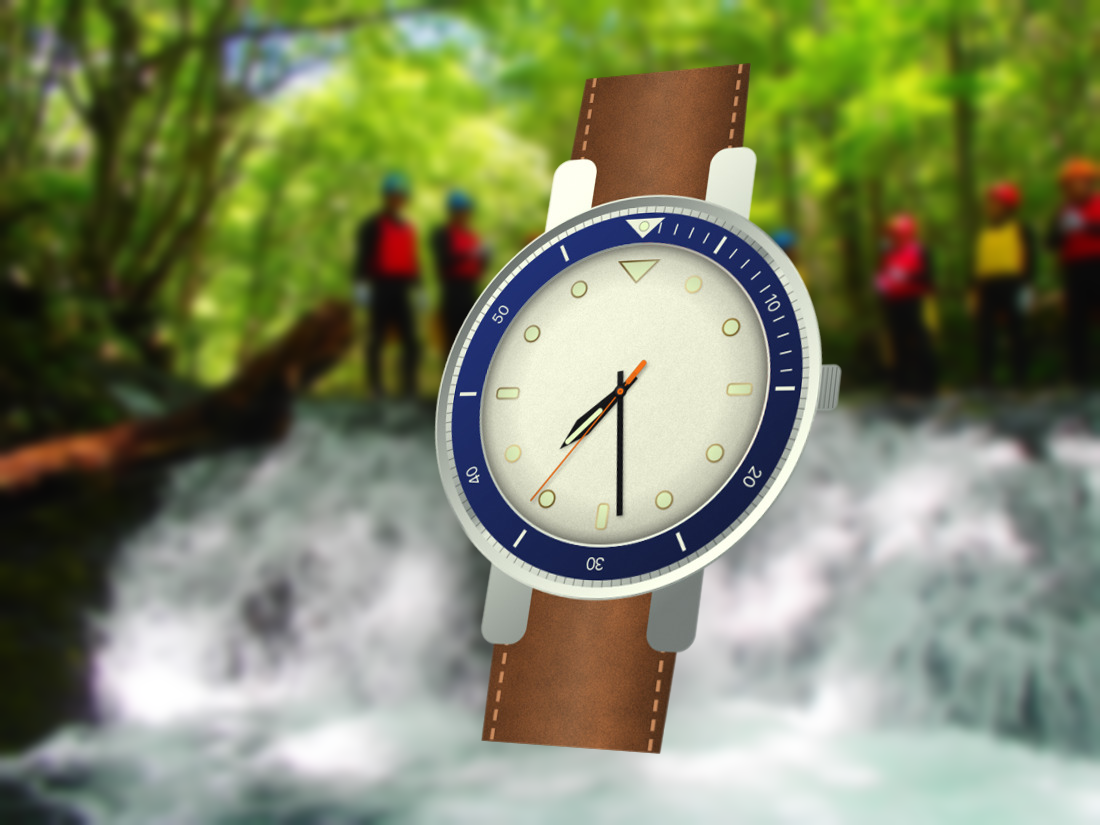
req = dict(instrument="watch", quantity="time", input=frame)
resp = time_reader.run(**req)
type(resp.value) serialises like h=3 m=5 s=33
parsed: h=7 m=28 s=36
